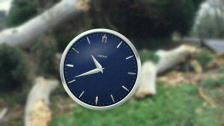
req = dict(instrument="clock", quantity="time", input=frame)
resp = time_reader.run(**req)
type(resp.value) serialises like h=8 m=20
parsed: h=10 m=41
